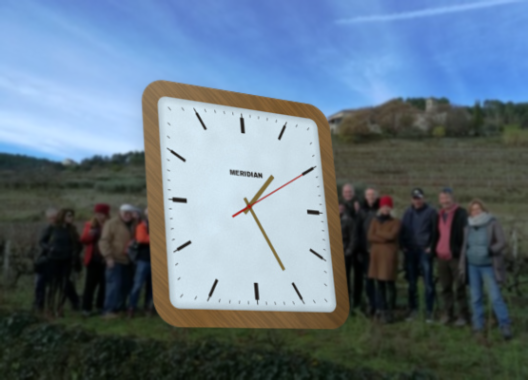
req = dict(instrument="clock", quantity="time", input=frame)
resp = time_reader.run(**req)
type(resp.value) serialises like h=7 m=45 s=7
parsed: h=1 m=25 s=10
